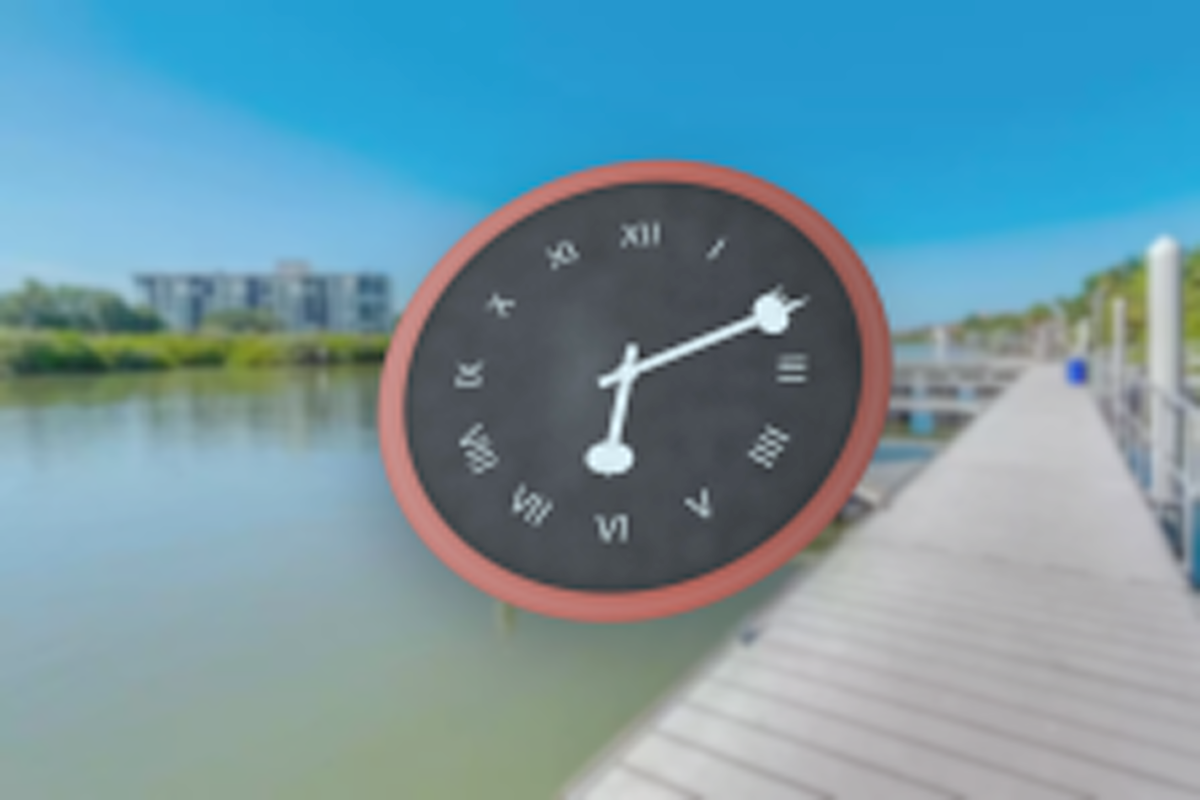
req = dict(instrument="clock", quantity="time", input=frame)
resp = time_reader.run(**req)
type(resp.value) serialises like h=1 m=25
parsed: h=6 m=11
